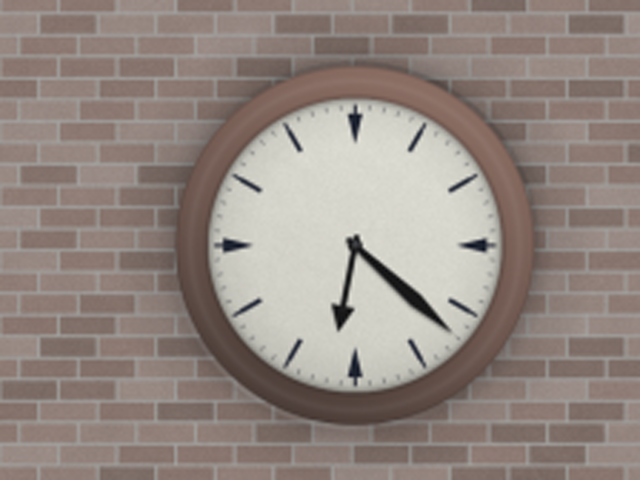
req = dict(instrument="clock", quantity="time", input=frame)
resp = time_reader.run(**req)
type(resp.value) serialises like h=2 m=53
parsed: h=6 m=22
